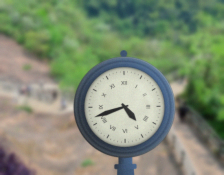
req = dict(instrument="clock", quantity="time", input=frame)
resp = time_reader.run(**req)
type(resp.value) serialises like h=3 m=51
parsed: h=4 m=42
